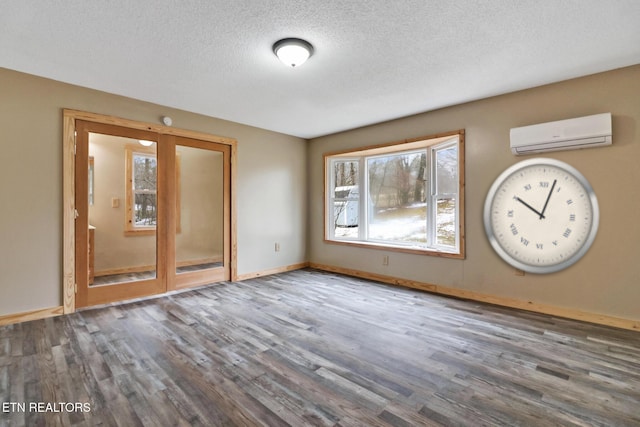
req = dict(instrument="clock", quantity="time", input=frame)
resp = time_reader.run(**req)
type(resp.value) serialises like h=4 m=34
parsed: h=10 m=3
